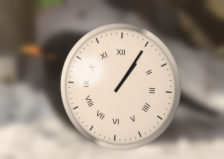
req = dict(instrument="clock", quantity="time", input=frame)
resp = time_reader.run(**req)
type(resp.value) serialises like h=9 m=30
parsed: h=1 m=5
